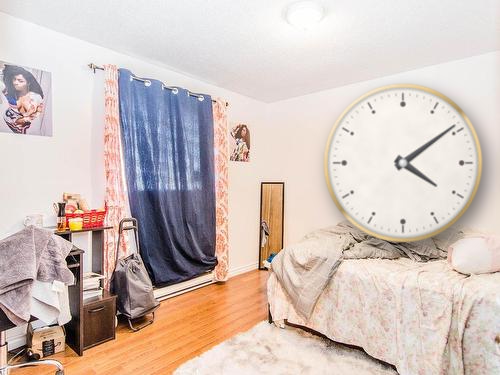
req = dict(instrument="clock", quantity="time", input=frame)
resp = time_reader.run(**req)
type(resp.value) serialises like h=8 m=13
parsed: h=4 m=9
